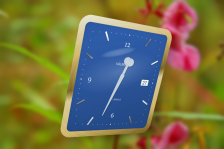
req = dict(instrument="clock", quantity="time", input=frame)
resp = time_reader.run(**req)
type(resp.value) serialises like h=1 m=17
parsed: h=12 m=33
